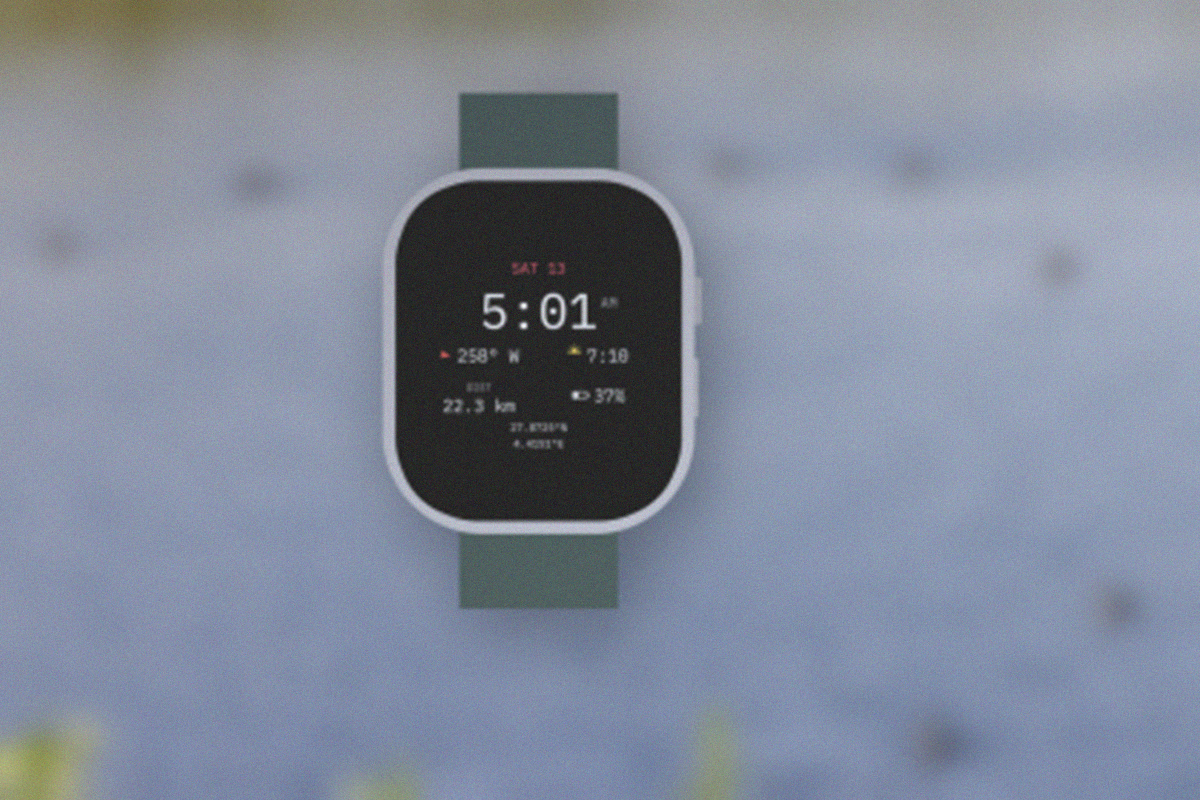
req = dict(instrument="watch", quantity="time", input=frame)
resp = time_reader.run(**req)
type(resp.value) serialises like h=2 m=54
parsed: h=5 m=1
